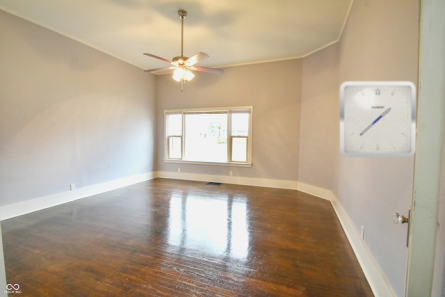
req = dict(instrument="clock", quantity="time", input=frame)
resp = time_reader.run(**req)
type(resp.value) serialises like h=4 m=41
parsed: h=1 m=38
